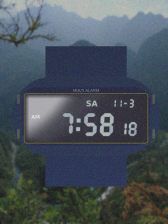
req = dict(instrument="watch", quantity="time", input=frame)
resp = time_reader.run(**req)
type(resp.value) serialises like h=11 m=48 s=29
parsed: h=7 m=58 s=18
